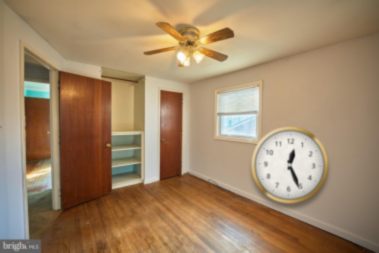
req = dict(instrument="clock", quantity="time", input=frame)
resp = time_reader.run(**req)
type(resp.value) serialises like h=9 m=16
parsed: h=12 m=26
